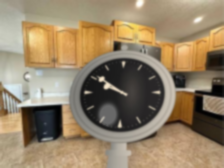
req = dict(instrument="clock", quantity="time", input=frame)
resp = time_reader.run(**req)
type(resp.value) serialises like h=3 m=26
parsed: h=9 m=51
